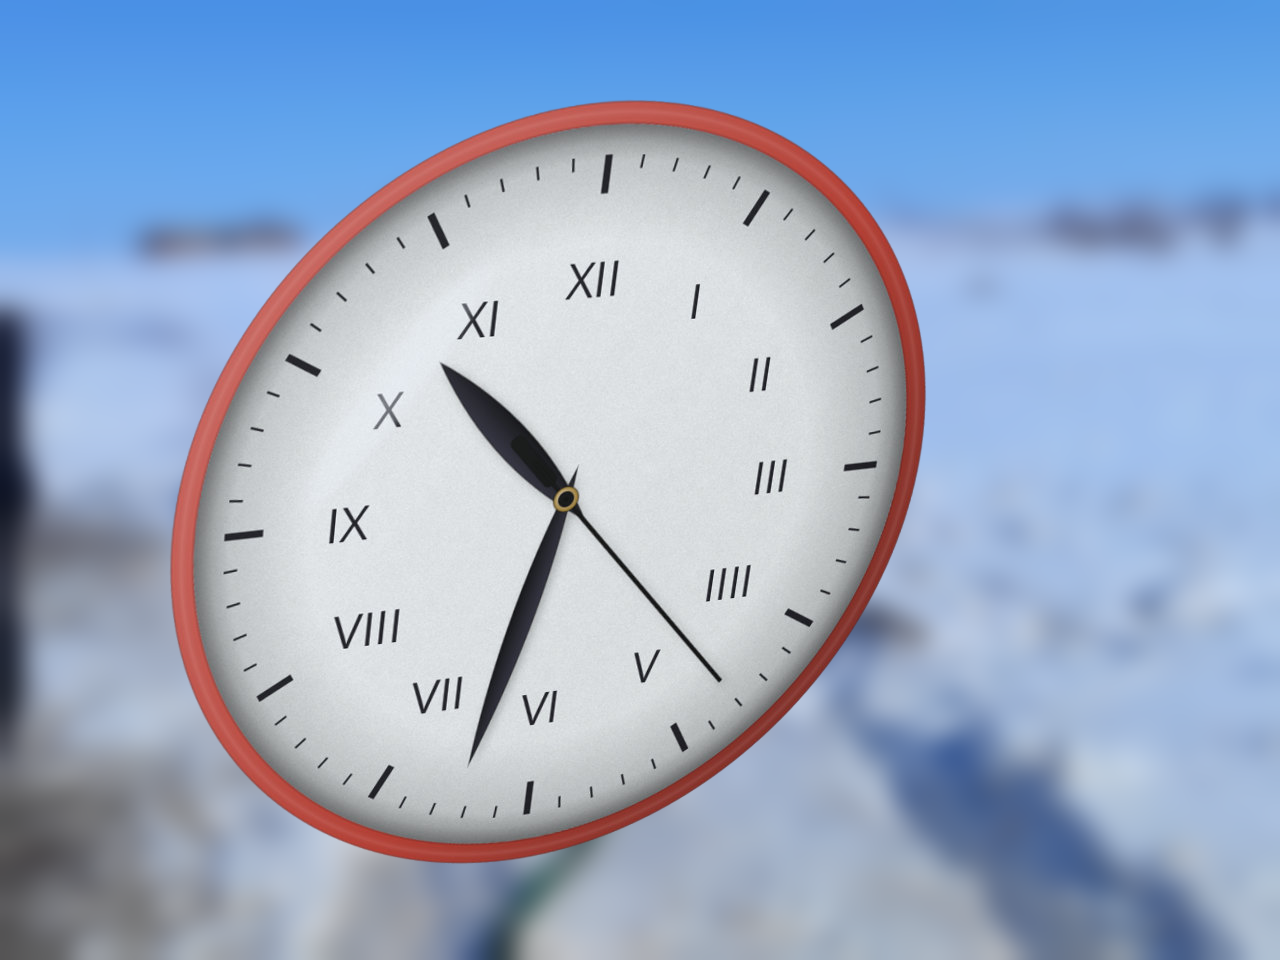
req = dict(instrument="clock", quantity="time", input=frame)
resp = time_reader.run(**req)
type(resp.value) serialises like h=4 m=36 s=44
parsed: h=10 m=32 s=23
